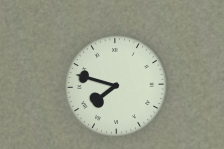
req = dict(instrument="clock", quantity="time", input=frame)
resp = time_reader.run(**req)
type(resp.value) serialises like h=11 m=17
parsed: h=7 m=48
